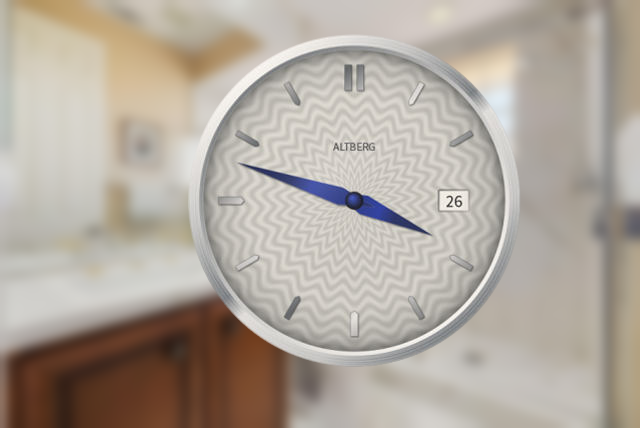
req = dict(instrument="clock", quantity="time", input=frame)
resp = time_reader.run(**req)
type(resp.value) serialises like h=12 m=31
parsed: h=3 m=48
